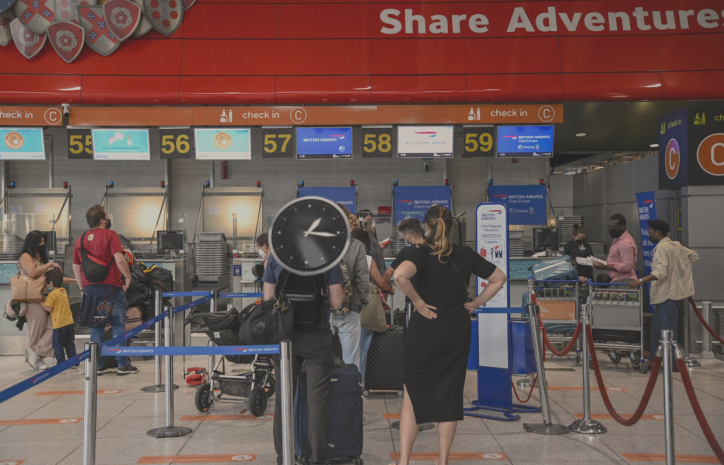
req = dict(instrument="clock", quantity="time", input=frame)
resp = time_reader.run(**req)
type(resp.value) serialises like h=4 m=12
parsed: h=1 m=16
